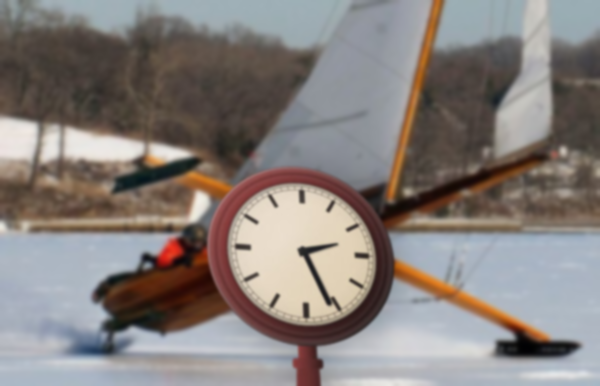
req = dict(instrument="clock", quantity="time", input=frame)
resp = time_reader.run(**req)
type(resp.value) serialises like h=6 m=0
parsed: h=2 m=26
